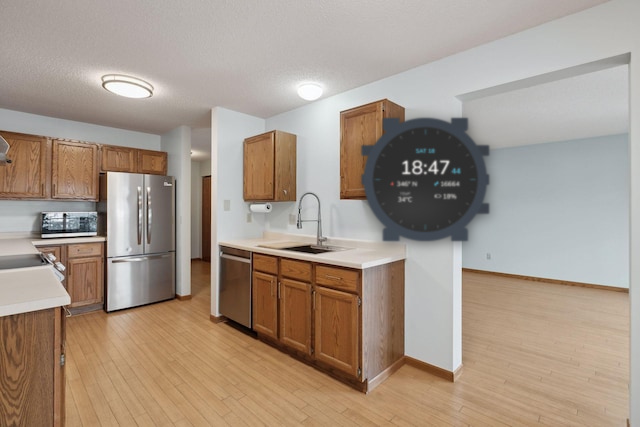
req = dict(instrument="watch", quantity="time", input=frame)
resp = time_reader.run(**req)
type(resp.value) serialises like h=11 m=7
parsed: h=18 m=47
